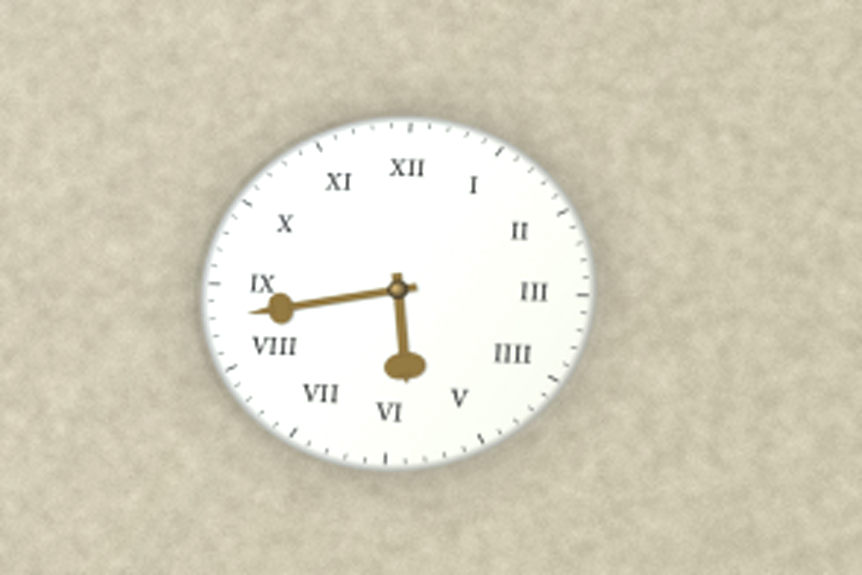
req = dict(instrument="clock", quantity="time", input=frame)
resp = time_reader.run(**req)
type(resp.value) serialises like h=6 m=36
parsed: h=5 m=43
